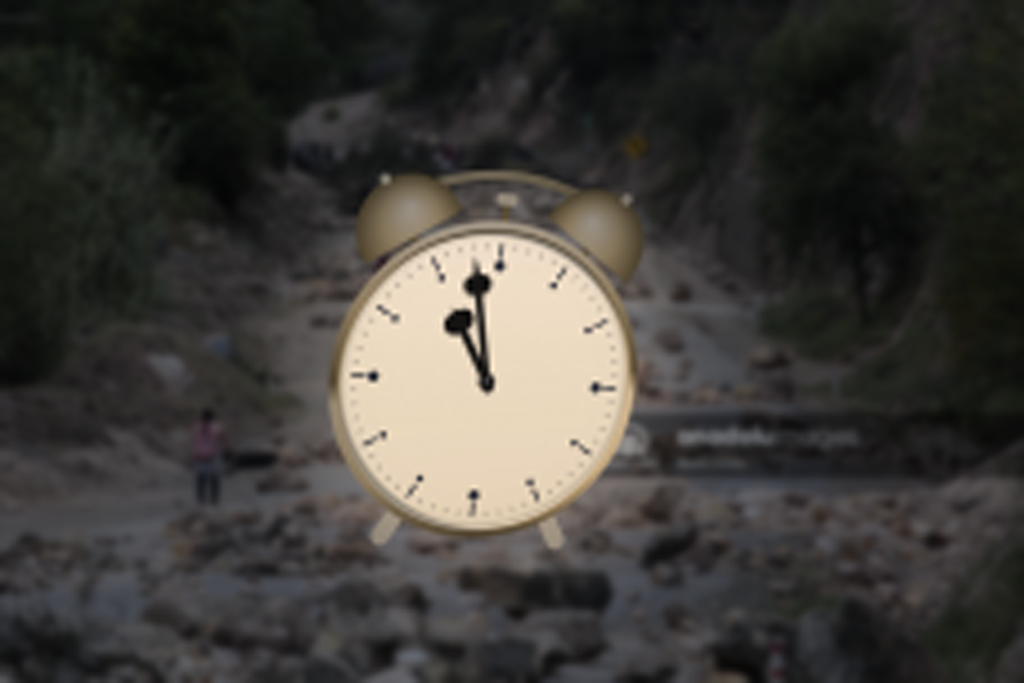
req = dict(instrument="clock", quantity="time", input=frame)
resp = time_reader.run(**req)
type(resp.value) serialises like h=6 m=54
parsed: h=10 m=58
